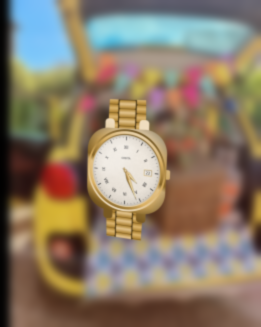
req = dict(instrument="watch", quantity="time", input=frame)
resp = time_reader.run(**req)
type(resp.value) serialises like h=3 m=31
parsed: h=4 m=26
